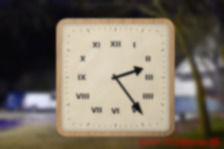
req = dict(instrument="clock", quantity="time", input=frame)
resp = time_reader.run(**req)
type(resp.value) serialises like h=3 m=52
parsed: h=2 m=24
